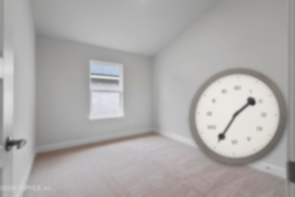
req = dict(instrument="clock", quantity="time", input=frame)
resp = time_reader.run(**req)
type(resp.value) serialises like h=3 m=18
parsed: h=1 m=35
